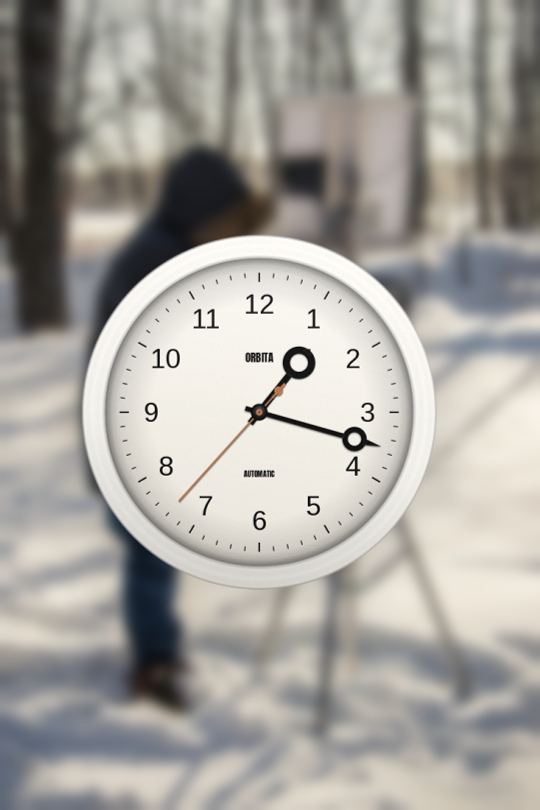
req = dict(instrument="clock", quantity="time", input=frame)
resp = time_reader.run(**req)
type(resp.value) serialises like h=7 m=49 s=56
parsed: h=1 m=17 s=37
